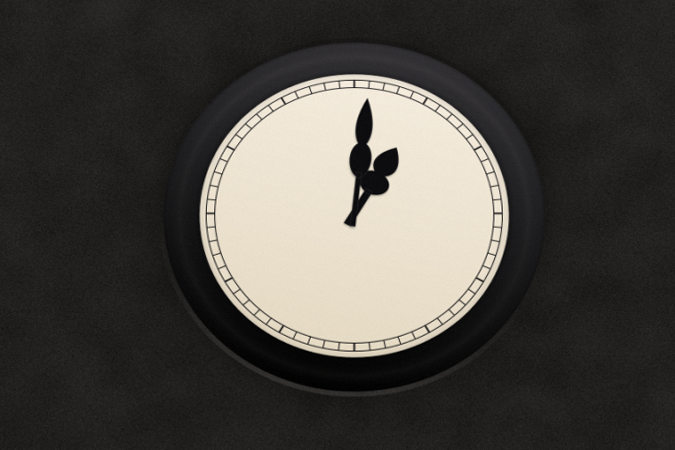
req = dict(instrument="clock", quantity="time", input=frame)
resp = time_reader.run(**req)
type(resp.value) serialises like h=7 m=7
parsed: h=1 m=1
